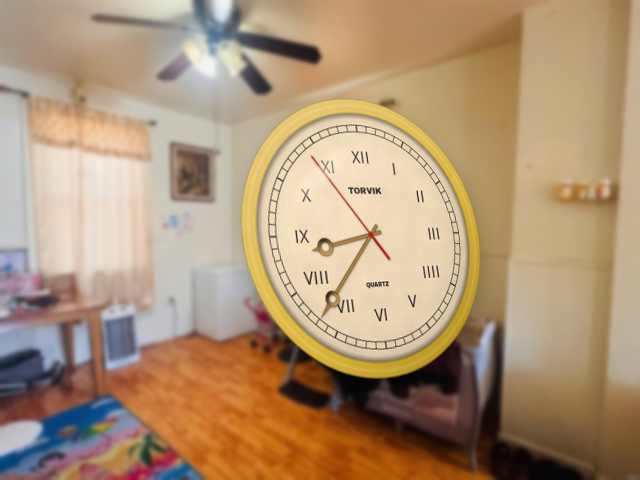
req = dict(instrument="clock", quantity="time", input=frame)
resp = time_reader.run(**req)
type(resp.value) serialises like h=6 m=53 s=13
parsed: h=8 m=36 s=54
